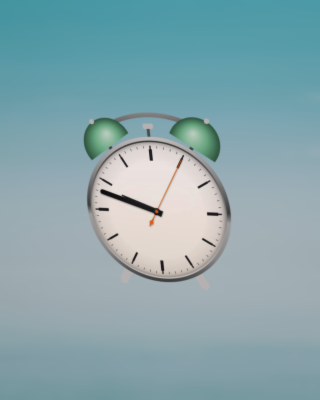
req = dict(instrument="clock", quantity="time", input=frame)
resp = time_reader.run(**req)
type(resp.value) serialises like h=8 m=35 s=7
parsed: h=9 m=48 s=5
